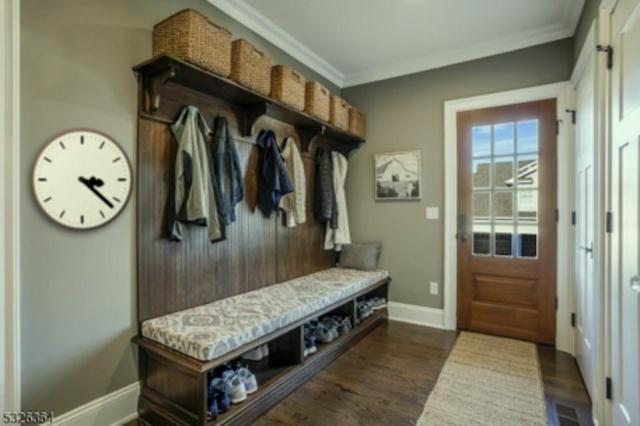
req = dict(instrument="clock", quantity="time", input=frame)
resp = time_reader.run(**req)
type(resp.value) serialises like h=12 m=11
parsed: h=3 m=22
